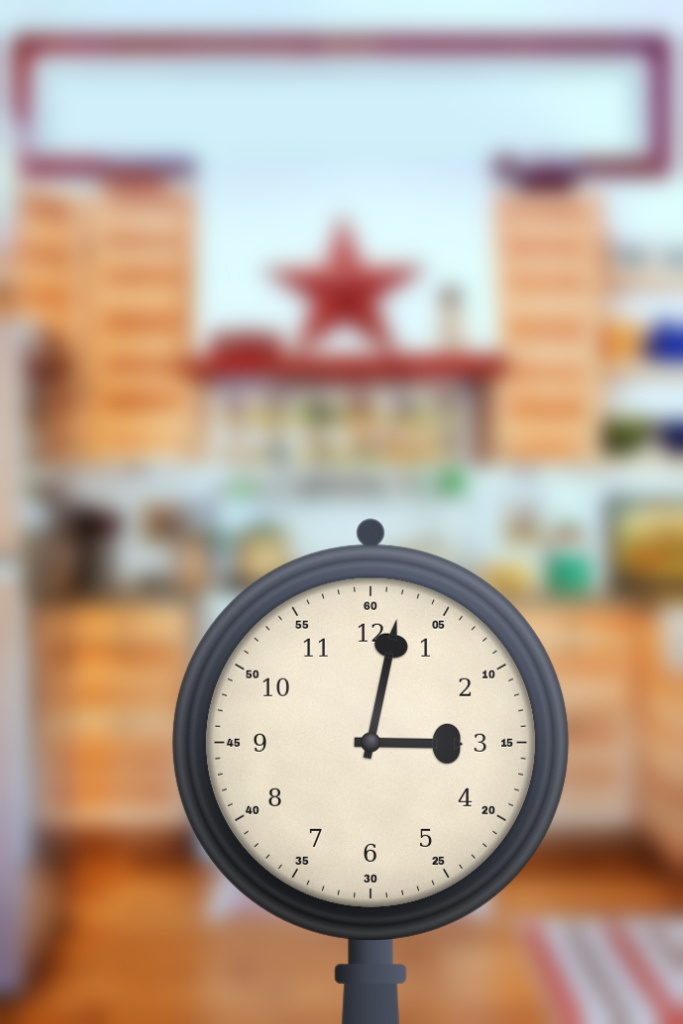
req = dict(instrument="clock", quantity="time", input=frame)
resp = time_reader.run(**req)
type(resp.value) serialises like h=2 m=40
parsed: h=3 m=2
